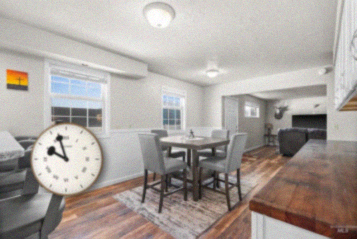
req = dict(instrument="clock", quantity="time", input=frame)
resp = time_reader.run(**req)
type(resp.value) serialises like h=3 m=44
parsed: h=9 m=57
